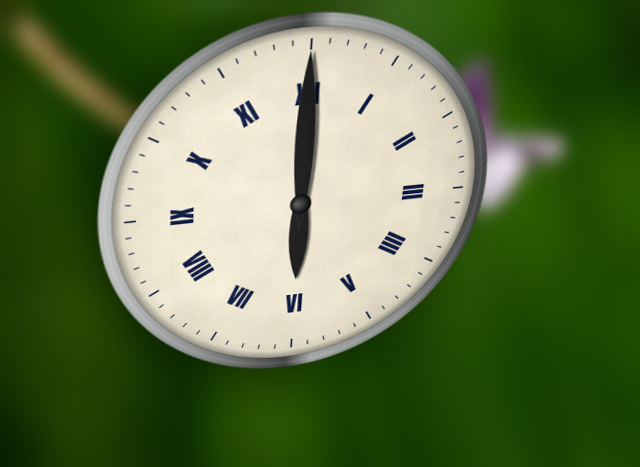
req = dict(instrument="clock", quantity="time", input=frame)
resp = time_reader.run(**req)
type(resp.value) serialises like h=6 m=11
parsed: h=6 m=0
